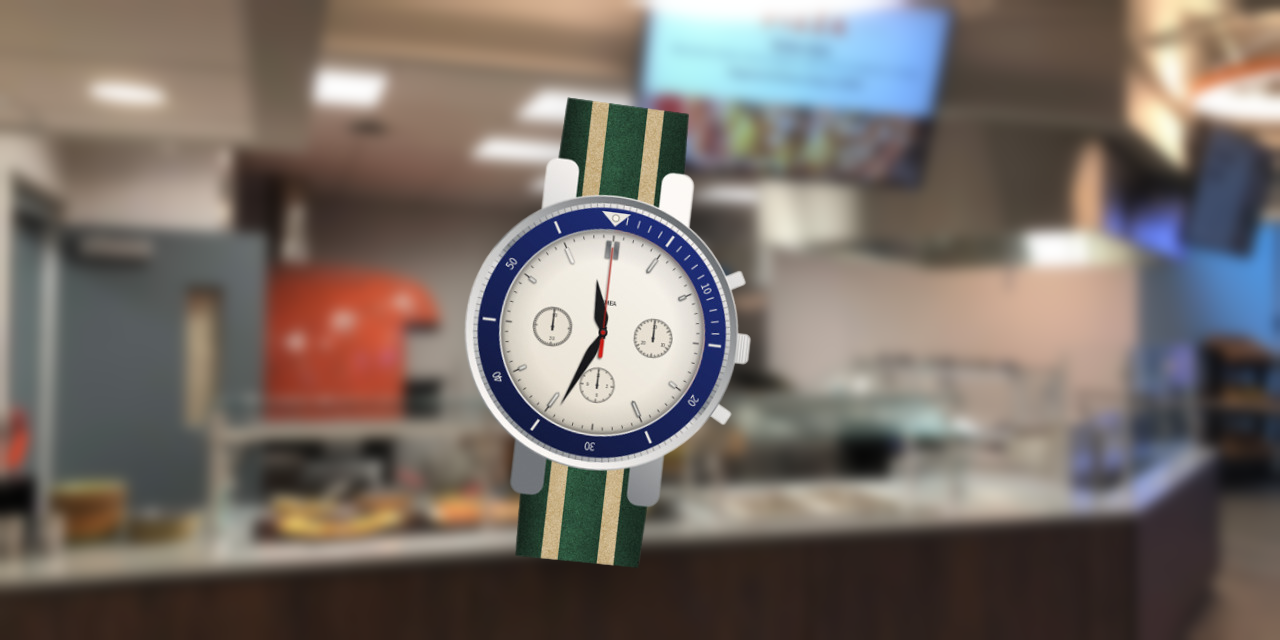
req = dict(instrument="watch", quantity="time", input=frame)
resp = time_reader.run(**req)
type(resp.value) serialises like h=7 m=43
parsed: h=11 m=34
